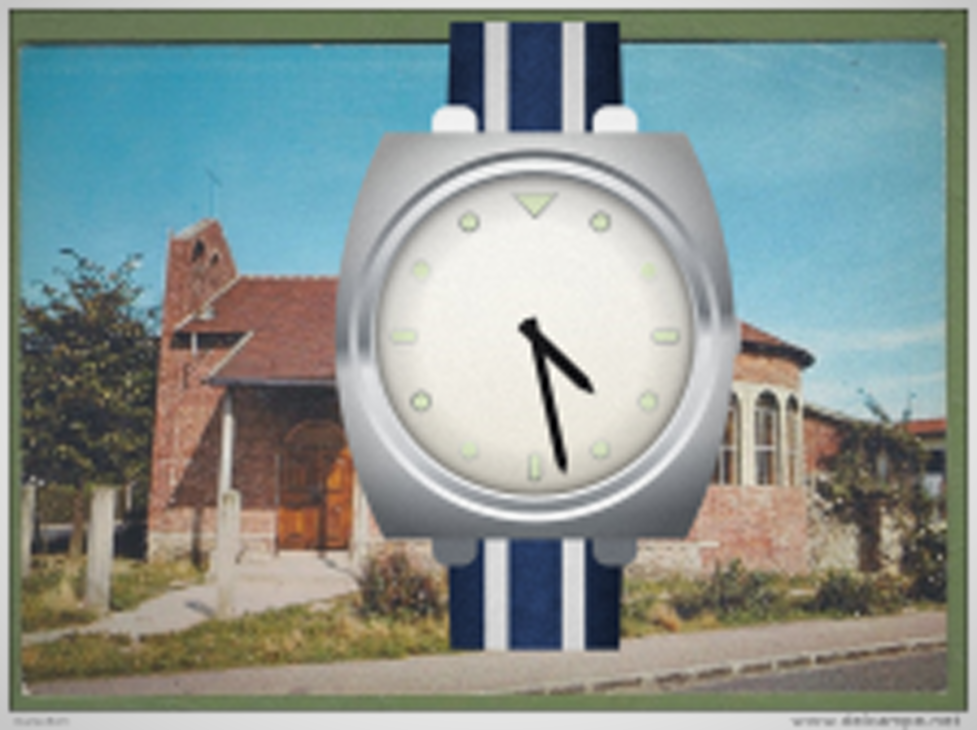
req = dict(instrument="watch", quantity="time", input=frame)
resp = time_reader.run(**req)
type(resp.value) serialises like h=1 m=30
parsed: h=4 m=28
